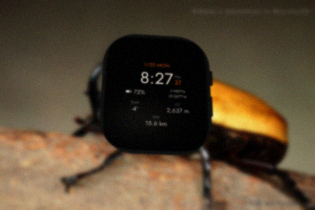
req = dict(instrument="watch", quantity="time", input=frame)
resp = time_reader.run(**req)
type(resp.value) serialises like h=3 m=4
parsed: h=8 m=27
